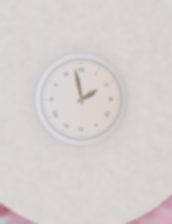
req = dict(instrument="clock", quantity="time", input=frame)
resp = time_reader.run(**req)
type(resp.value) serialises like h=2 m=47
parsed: h=1 m=58
